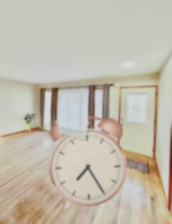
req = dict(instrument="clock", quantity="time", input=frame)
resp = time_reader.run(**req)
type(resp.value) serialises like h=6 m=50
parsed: h=7 m=25
